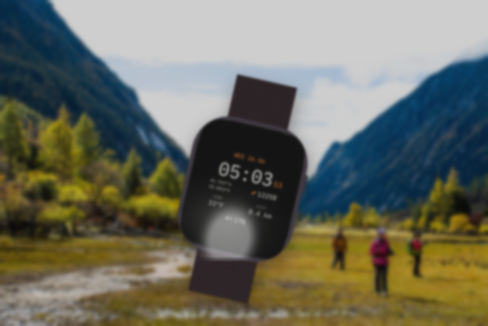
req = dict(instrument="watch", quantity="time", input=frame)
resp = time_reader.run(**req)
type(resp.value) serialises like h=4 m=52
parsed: h=5 m=3
